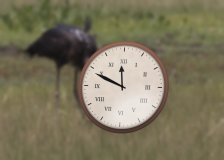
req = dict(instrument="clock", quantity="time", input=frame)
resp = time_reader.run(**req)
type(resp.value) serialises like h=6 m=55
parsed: h=11 m=49
